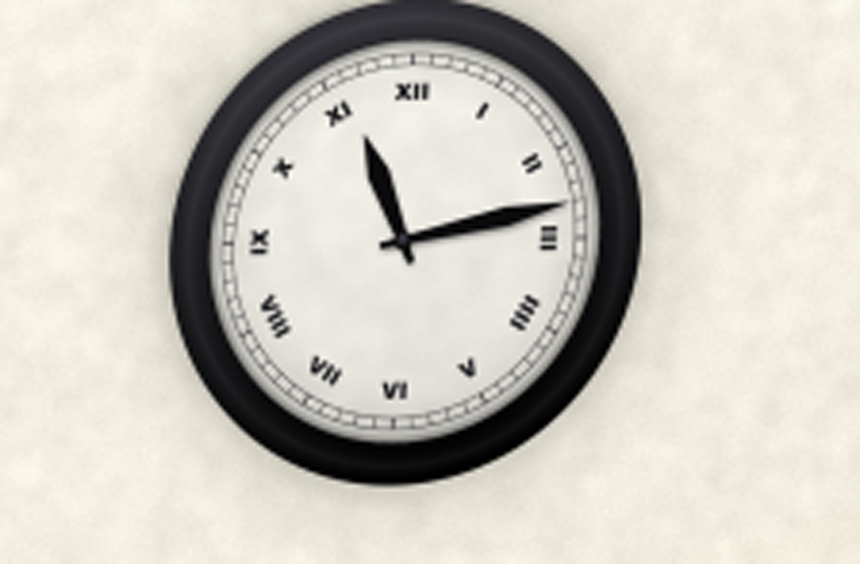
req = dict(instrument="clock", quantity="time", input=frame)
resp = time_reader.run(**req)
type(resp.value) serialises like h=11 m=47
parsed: h=11 m=13
